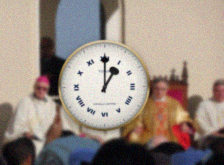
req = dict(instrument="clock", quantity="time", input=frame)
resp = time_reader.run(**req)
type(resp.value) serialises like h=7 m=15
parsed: h=1 m=0
